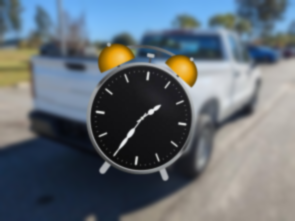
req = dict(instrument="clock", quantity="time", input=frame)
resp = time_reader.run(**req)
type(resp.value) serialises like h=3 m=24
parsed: h=1 m=35
